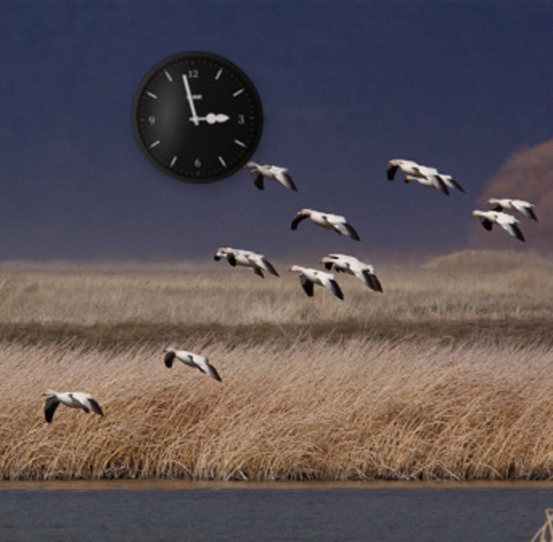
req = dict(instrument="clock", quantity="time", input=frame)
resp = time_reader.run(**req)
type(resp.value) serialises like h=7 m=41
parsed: h=2 m=58
